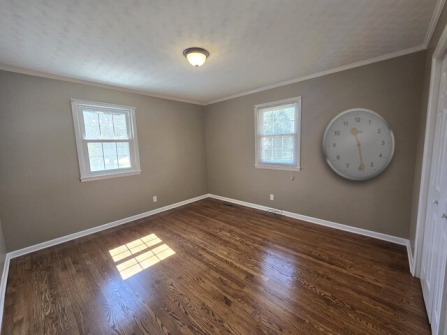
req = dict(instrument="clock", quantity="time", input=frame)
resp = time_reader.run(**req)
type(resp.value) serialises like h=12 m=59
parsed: h=11 m=29
